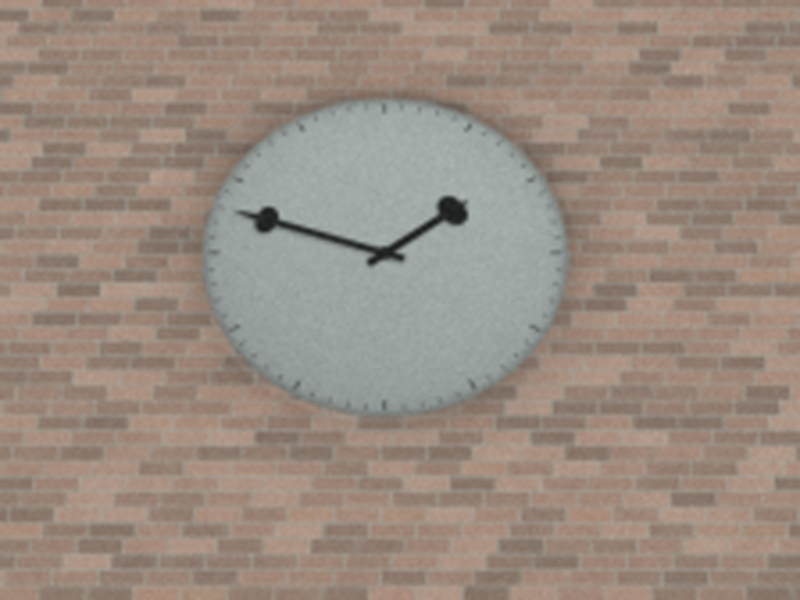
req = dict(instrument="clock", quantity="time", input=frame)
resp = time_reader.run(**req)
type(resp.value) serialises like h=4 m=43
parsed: h=1 m=48
